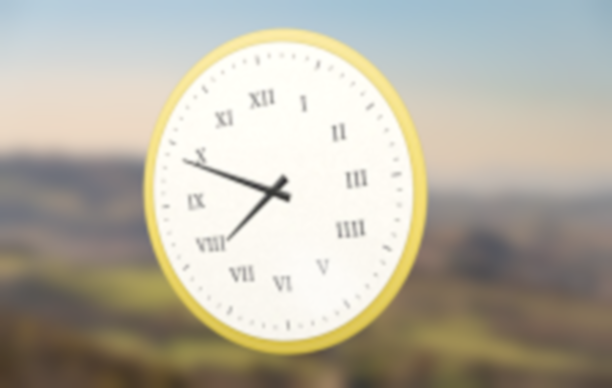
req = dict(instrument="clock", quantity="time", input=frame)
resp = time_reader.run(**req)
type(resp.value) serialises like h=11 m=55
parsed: h=7 m=49
